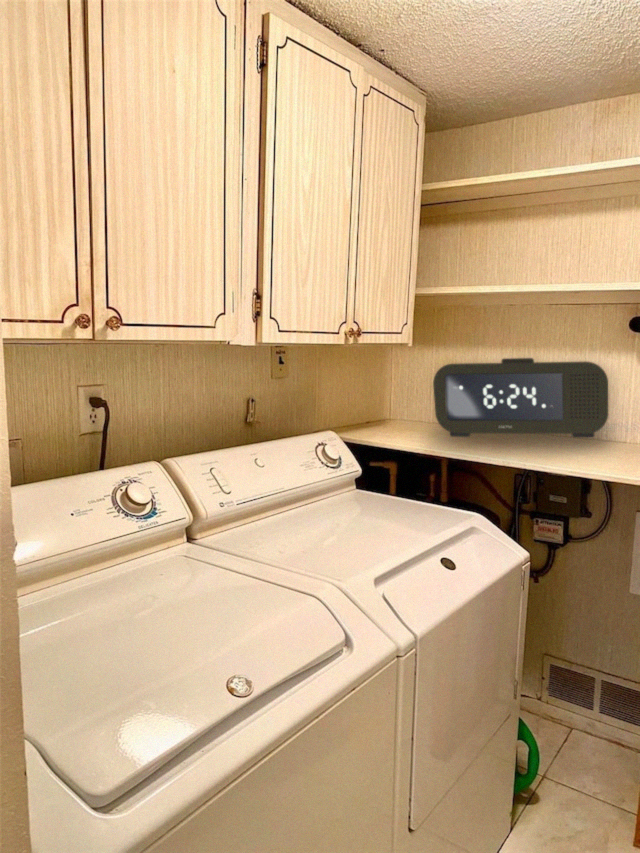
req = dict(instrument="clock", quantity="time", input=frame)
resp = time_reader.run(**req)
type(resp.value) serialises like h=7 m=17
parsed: h=6 m=24
